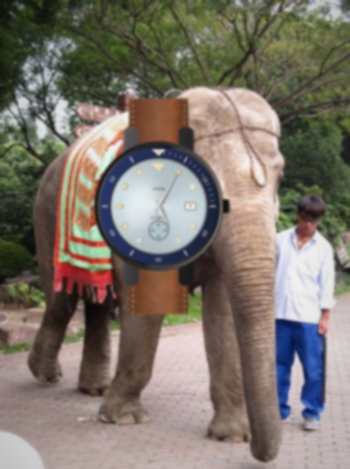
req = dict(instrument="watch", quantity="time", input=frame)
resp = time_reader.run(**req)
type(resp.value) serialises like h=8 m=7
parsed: h=5 m=5
